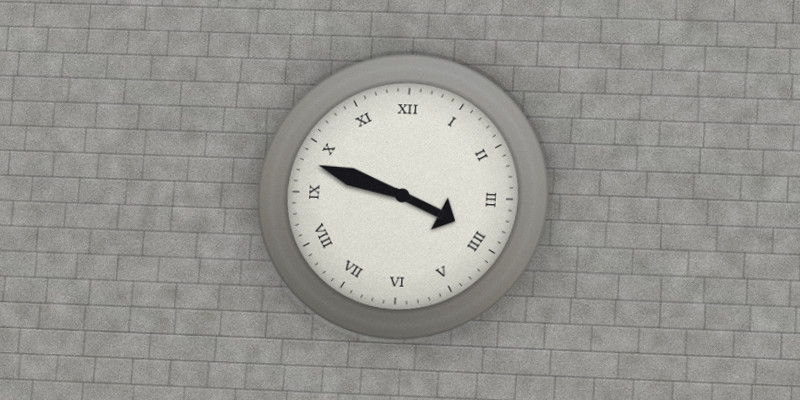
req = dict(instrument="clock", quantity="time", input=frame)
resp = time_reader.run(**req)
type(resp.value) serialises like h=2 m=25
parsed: h=3 m=48
